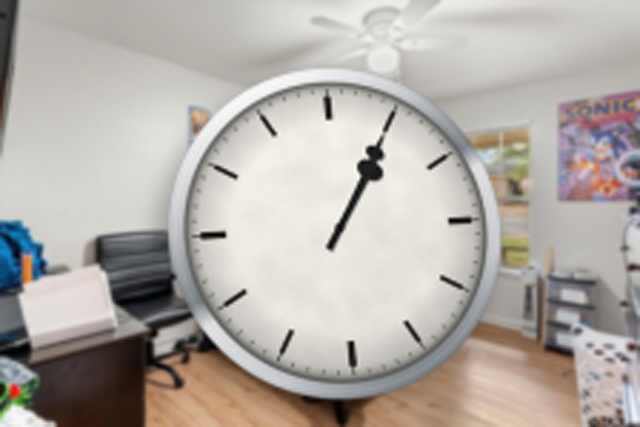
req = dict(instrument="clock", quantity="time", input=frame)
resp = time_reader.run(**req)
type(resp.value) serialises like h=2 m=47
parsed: h=1 m=5
